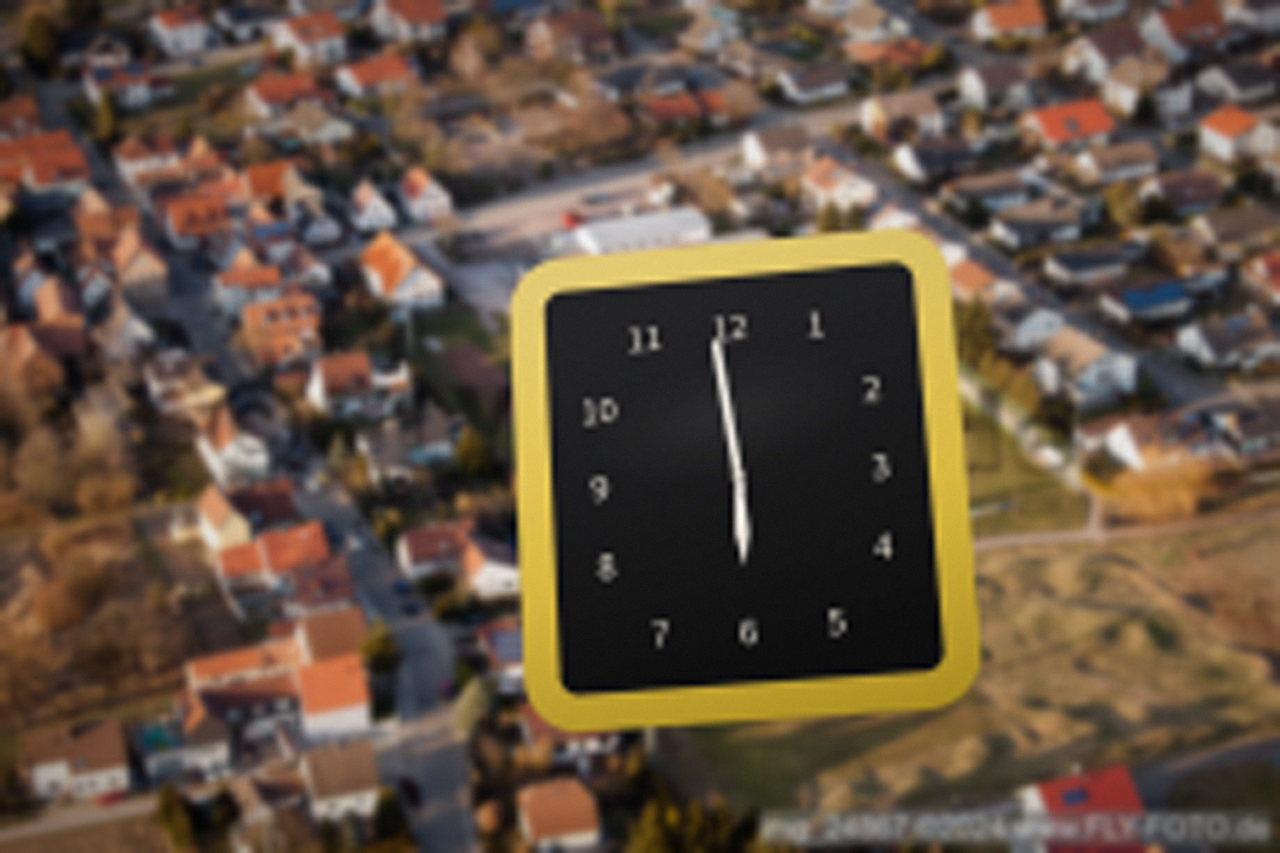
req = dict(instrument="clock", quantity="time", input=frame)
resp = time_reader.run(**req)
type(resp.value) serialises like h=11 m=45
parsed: h=5 m=59
